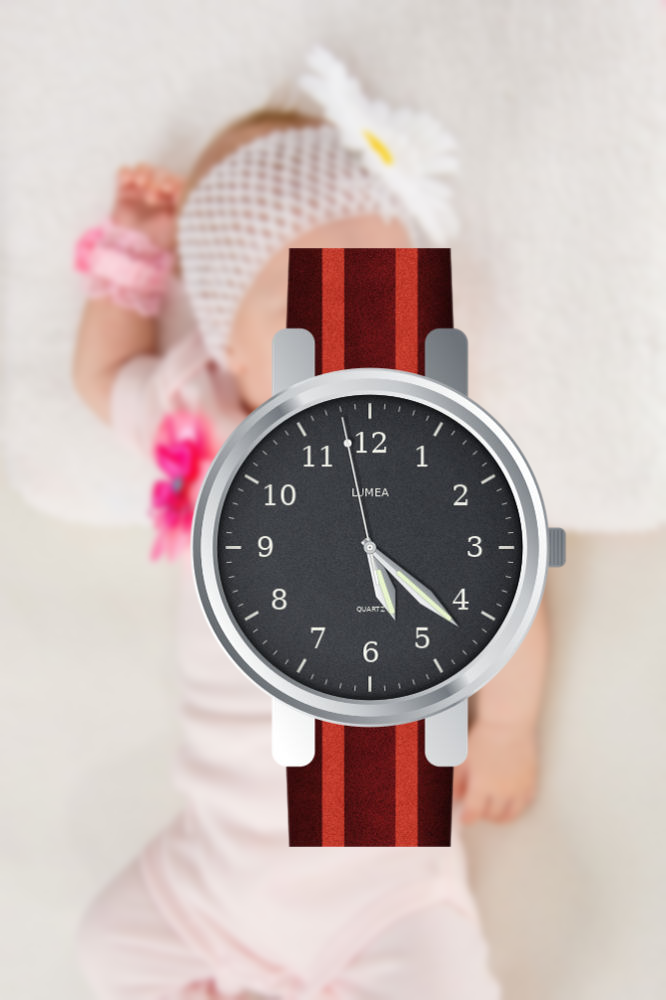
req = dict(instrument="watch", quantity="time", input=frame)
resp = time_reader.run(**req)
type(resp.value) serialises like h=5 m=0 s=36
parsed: h=5 m=21 s=58
